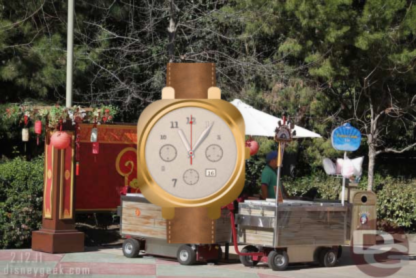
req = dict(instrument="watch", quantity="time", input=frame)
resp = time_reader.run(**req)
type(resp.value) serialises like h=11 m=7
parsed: h=11 m=6
